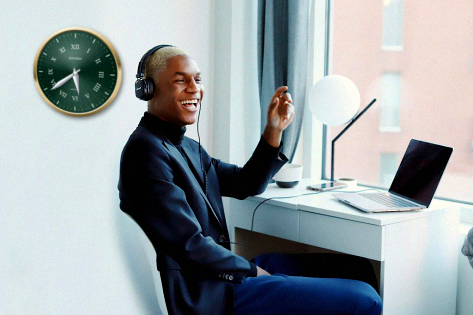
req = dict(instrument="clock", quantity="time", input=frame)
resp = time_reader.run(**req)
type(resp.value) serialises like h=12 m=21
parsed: h=5 m=39
